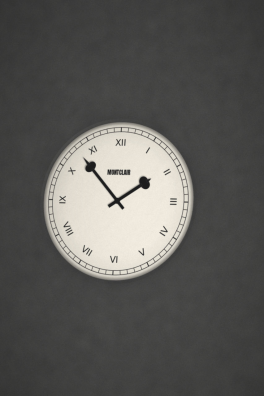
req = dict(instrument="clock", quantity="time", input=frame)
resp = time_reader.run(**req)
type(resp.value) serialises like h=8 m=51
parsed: h=1 m=53
